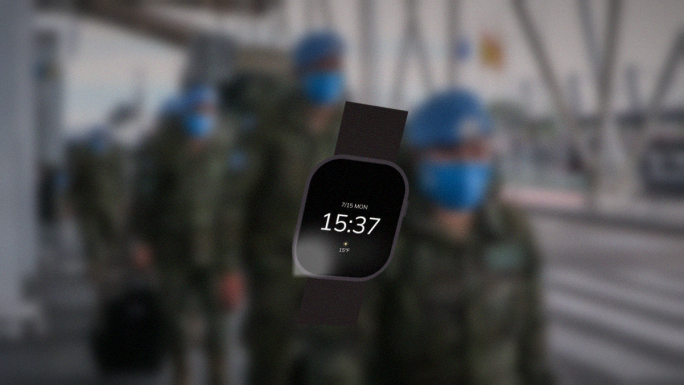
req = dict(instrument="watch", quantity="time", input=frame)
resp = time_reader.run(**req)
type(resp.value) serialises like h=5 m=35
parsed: h=15 m=37
